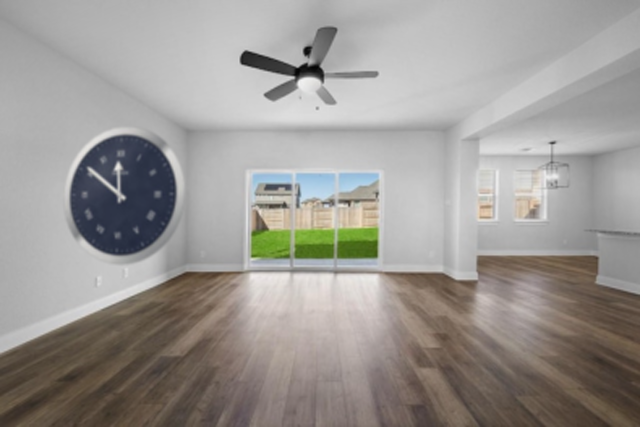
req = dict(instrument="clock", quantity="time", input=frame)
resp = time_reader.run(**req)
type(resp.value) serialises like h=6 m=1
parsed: h=11 m=51
